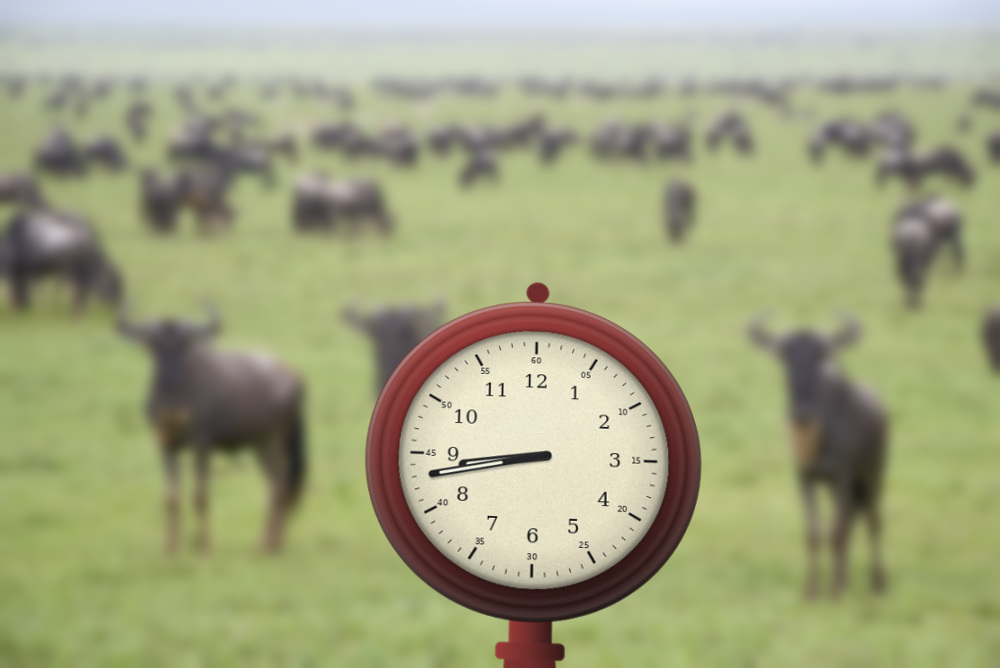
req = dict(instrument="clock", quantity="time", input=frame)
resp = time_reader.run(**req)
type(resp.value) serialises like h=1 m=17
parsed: h=8 m=43
